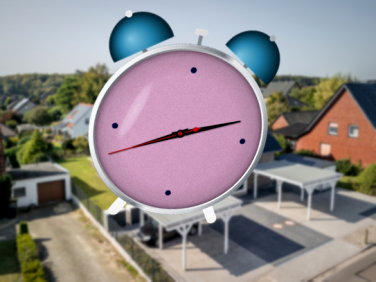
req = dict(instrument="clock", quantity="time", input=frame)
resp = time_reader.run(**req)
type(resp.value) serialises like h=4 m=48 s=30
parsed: h=8 m=11 s=41
